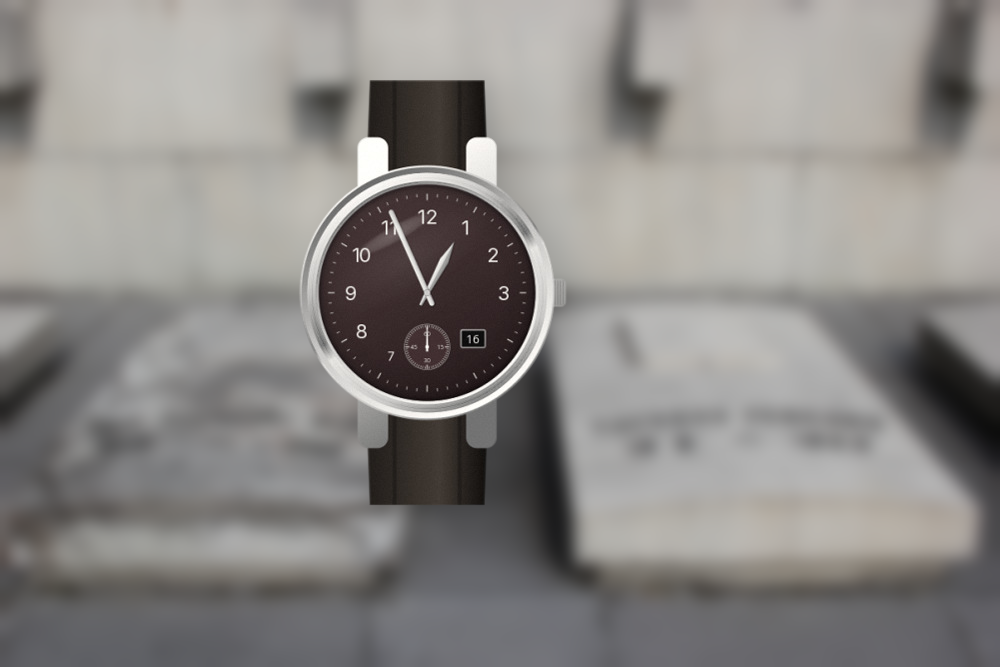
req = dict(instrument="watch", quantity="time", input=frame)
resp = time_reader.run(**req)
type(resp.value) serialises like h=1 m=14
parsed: h=12 m=56
